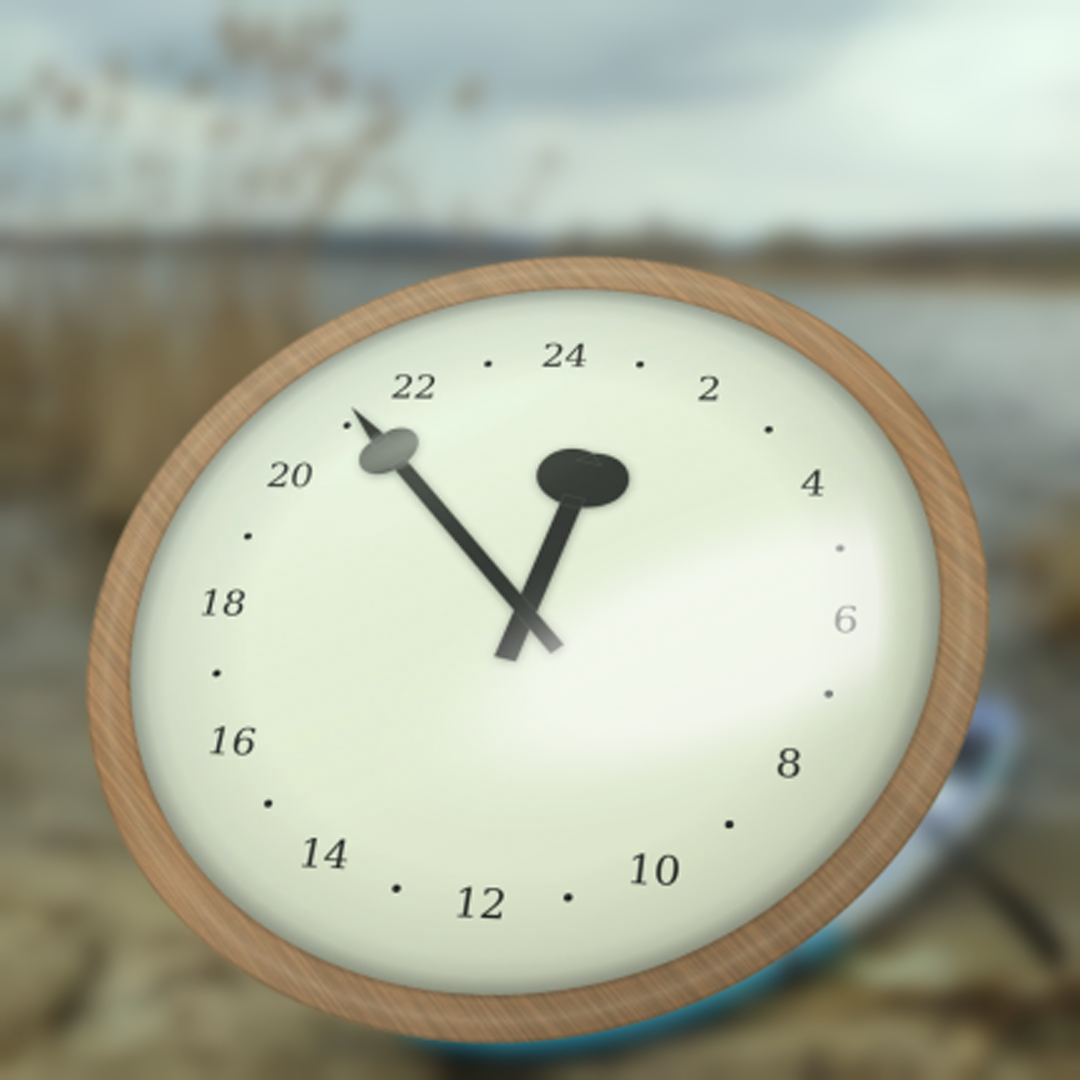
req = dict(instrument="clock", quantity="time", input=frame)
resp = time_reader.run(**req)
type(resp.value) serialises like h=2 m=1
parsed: h=0 m=53
